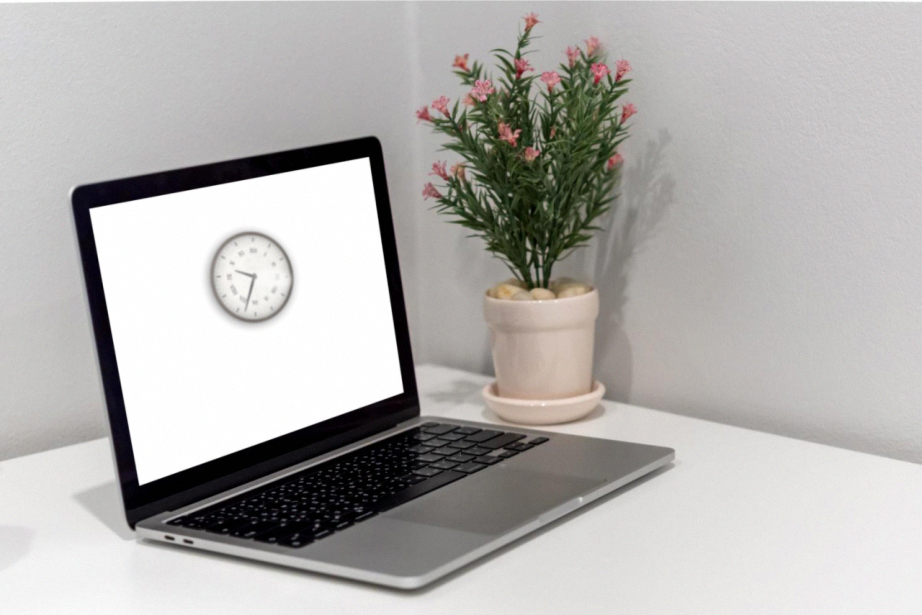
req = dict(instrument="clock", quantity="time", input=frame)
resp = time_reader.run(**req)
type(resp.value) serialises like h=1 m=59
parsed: h=9 m=33
